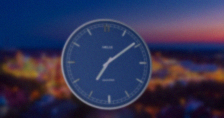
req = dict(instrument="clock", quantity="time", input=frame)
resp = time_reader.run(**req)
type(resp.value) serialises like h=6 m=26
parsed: h=7 m=9
